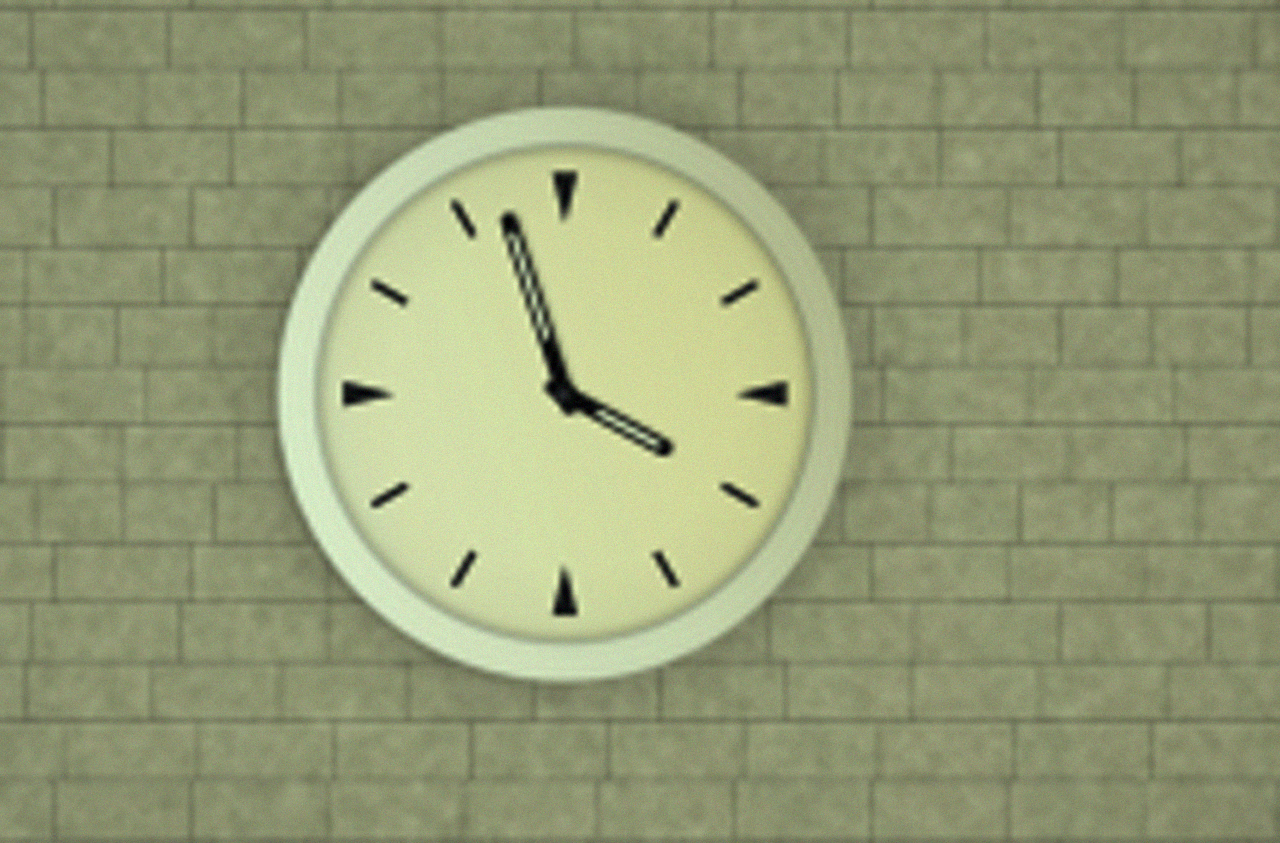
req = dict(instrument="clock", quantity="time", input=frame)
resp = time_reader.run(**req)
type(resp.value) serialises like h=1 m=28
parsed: h=3 m=57
